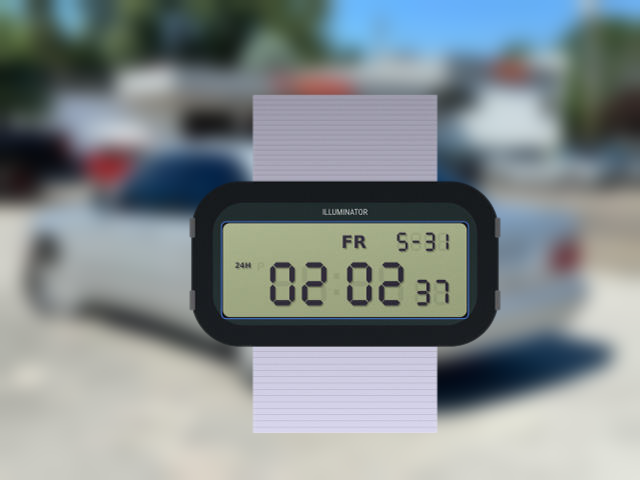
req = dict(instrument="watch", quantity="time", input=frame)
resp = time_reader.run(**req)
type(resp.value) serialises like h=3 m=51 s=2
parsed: h=2 m=2 s=37
